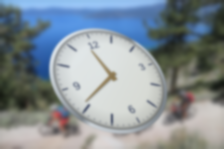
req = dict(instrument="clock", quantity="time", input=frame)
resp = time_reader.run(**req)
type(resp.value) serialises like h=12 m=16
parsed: h=11 m=41
